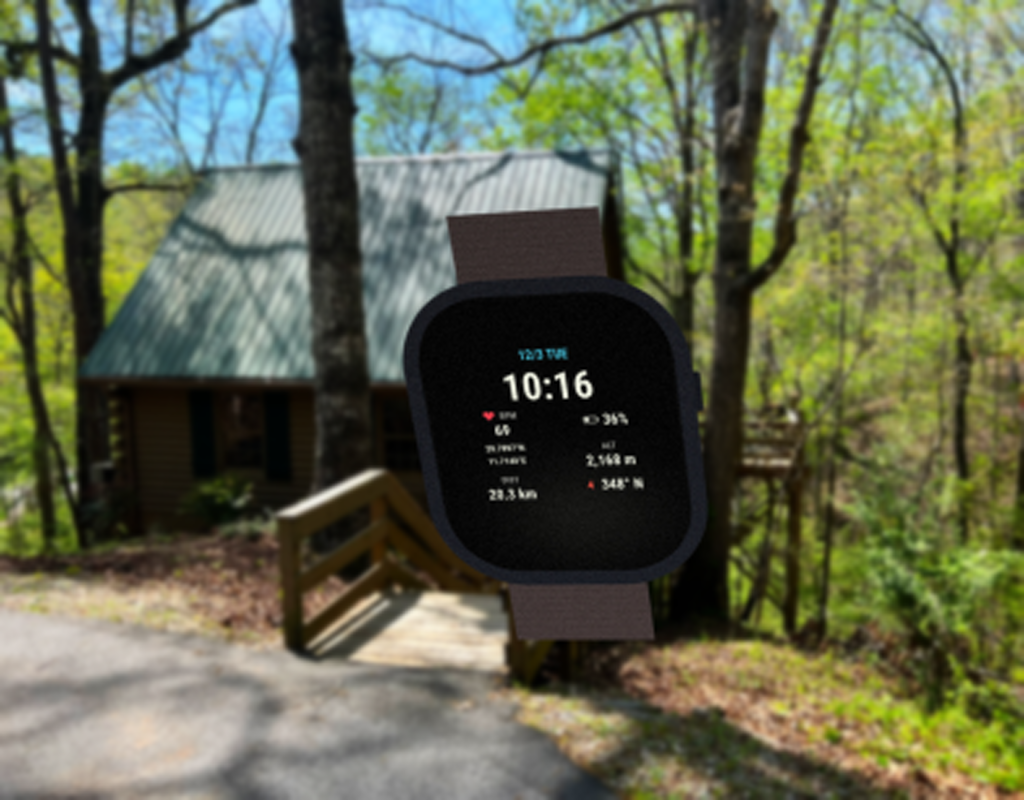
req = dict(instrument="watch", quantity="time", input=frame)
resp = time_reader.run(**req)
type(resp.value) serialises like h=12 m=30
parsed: h=10 m=16
